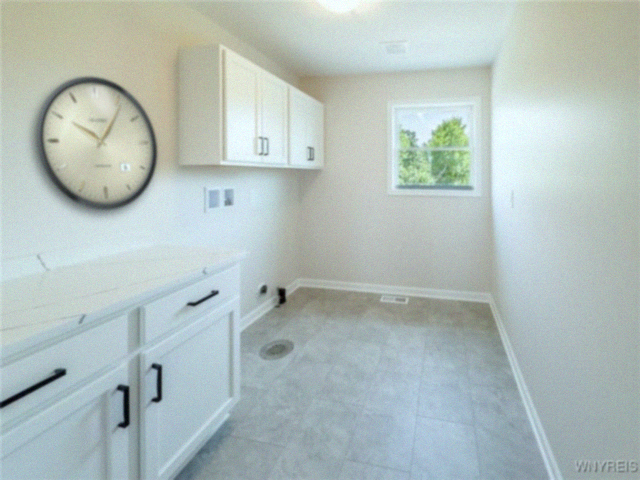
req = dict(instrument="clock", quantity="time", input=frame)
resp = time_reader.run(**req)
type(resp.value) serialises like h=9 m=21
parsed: h=10 m=6
